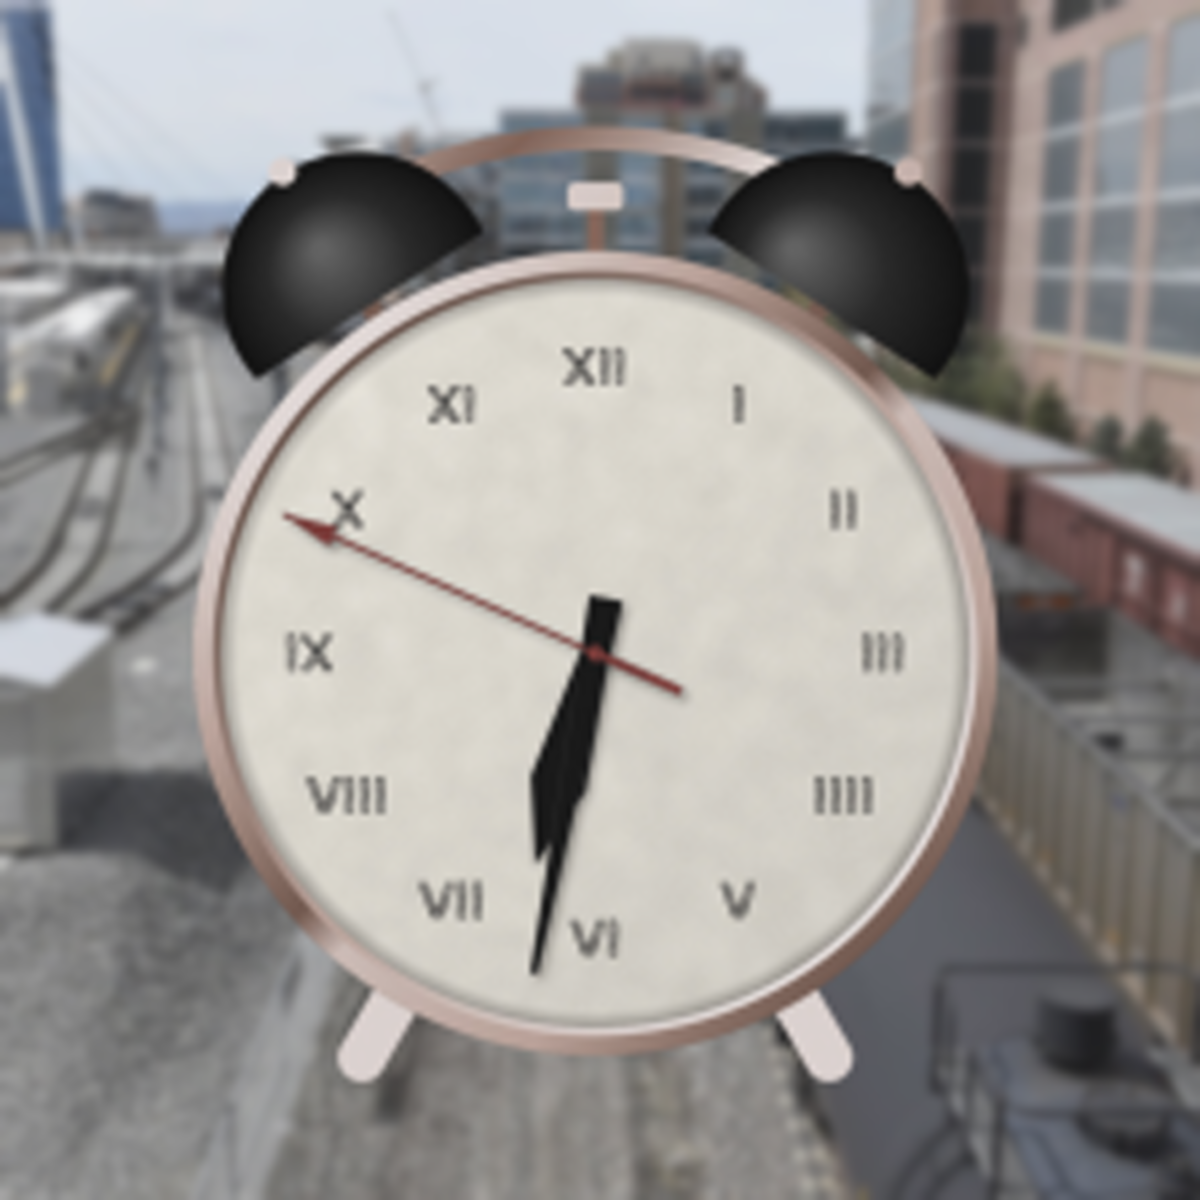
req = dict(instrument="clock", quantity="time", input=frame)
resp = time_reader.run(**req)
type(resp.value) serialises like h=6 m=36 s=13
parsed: h=6 m=31 s=49
